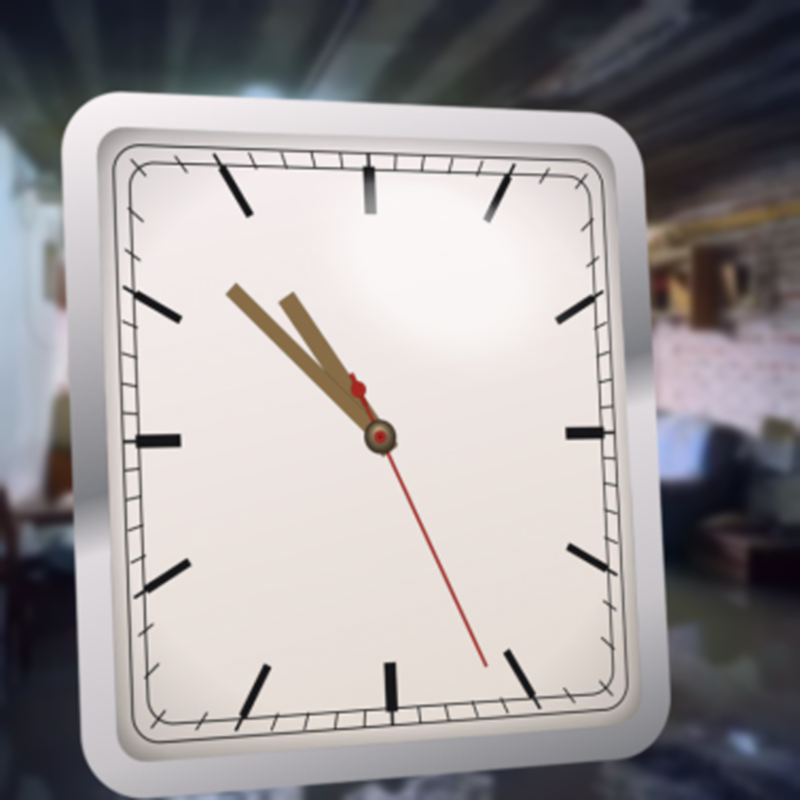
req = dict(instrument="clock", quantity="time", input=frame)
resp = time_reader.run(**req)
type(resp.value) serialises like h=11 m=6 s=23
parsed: h=10 m=52 s=26
